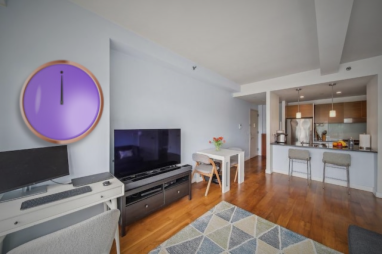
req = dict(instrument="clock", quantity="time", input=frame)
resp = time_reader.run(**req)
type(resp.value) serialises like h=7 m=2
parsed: h=12 m=0
